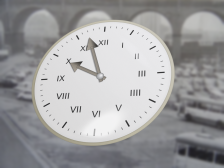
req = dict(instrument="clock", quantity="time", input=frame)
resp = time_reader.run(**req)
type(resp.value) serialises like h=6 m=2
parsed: h=9 m=57
